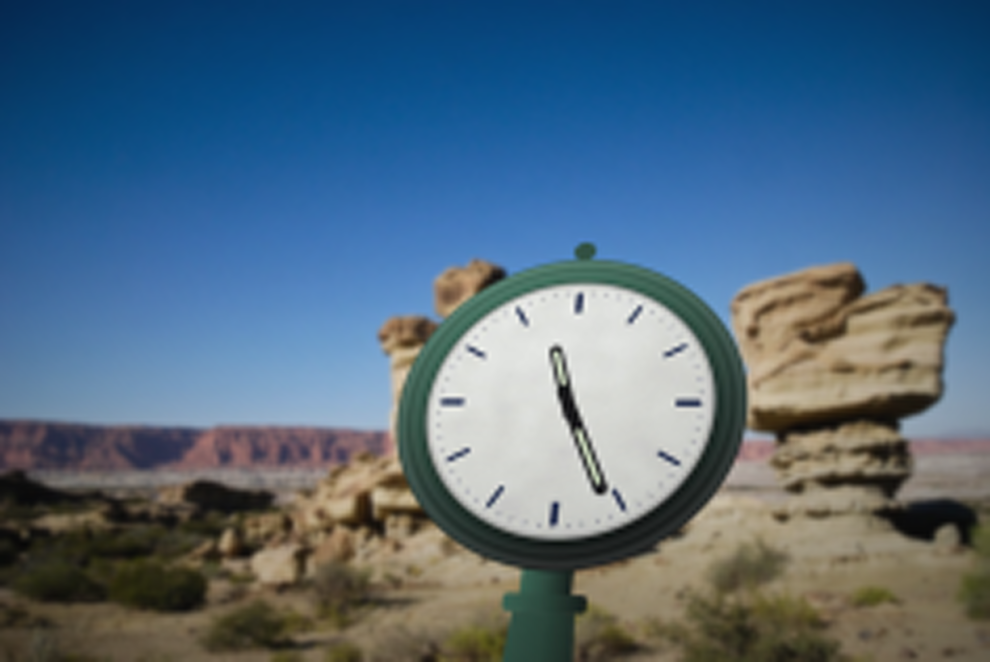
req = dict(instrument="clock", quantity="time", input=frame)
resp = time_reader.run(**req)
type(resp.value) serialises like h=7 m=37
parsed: h=11 m=26
